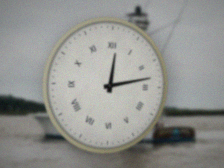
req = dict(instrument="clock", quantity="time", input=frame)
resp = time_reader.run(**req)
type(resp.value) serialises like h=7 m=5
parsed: h=12 m=13
